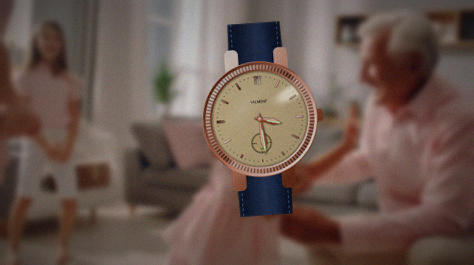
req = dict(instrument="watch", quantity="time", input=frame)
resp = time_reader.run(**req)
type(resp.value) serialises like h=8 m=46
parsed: h=3 m=29
